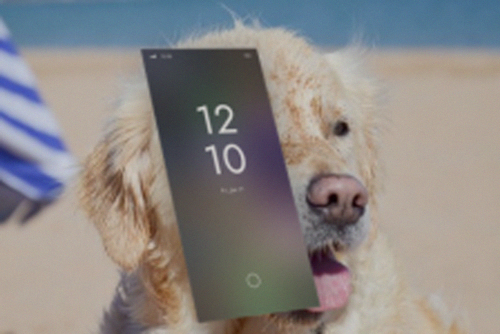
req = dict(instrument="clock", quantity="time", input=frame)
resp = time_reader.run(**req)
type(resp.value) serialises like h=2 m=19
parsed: h=12 m=10
